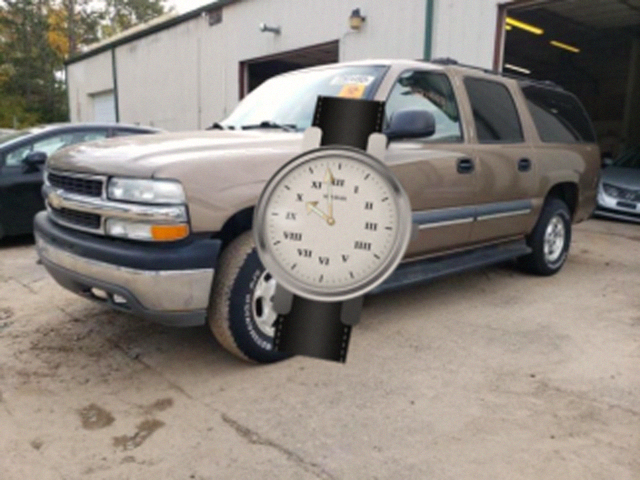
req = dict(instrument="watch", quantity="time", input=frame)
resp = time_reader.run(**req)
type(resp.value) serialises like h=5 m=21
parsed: h=9 m=58
